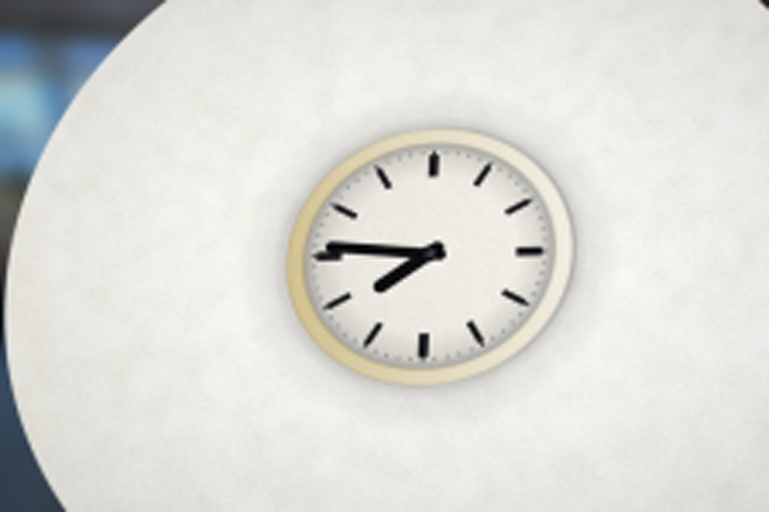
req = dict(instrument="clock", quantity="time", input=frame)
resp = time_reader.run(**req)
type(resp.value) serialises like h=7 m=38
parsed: h=7 m=46
